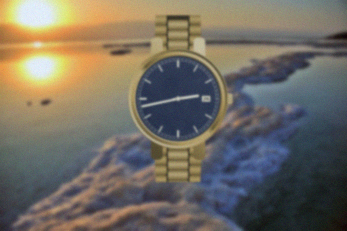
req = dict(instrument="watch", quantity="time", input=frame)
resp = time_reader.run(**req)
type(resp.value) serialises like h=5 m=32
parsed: h=2 m=43
